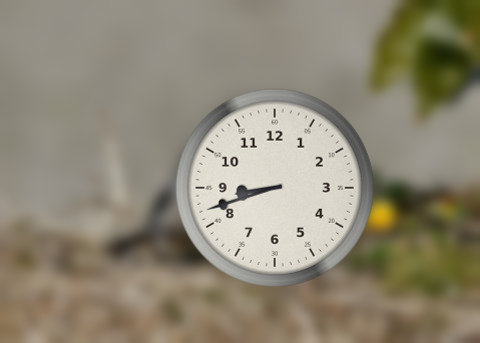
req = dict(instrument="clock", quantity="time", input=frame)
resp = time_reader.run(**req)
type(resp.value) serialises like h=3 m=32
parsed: h=8 m=42
